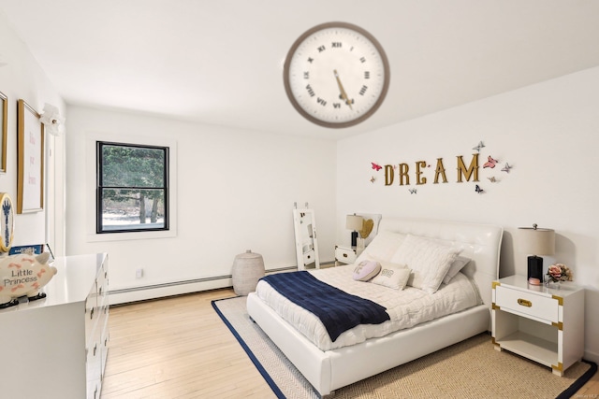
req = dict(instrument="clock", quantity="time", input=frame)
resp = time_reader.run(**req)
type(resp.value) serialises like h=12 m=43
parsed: h=5 m=26
